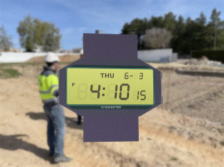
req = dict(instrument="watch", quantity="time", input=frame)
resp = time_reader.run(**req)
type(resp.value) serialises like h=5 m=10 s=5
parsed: h=4 m=10 s=15
